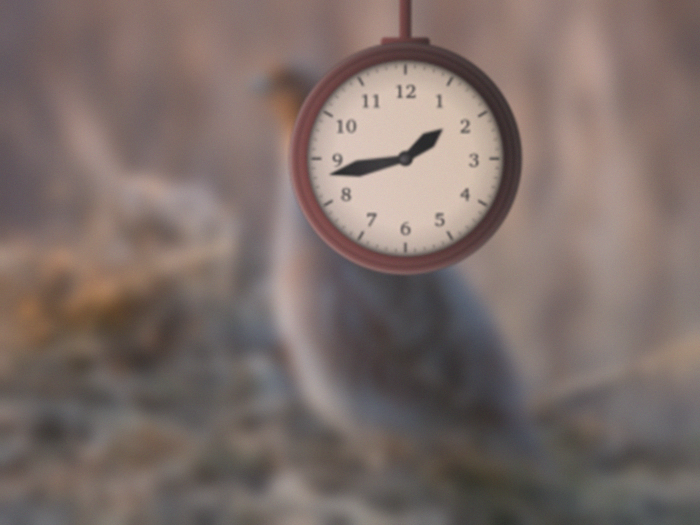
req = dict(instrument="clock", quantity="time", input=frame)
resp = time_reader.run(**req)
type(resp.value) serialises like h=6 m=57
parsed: h=1 m=43
